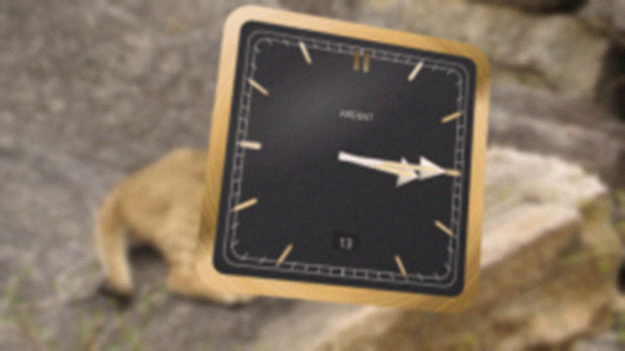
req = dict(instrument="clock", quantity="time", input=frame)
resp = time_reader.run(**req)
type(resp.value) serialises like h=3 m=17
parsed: h=3 m=15
